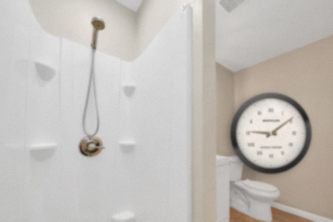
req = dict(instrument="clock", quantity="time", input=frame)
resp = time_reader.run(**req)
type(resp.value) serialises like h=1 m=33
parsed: h=9 m=9
